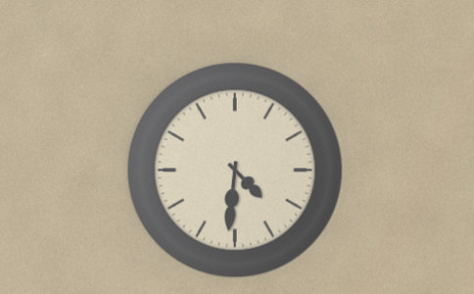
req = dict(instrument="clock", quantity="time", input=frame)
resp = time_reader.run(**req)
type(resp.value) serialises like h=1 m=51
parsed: h=4 m=31
